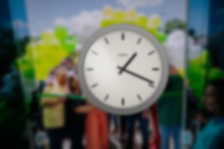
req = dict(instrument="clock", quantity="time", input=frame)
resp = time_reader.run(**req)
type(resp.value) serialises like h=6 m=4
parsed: h=1 m=19
